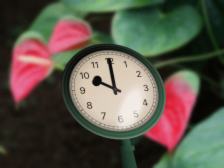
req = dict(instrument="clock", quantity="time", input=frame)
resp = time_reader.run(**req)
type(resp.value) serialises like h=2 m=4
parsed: h=10 m=0
